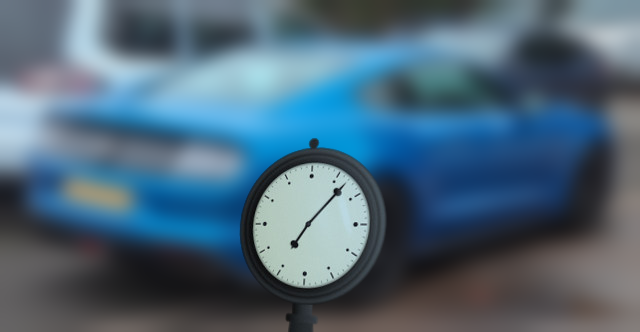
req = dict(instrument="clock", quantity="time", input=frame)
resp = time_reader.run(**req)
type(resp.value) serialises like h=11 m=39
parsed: h=7 m=7
